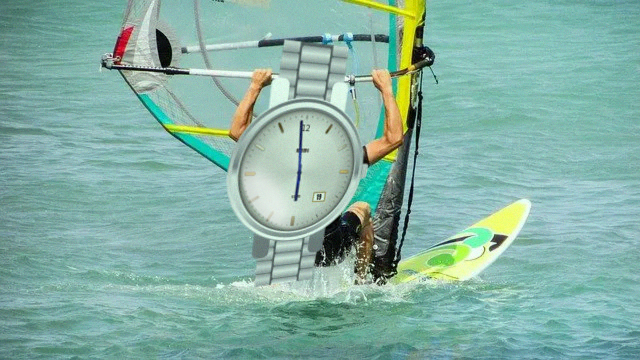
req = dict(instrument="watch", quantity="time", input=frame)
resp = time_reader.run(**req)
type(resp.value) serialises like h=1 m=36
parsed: h=5 m=59
